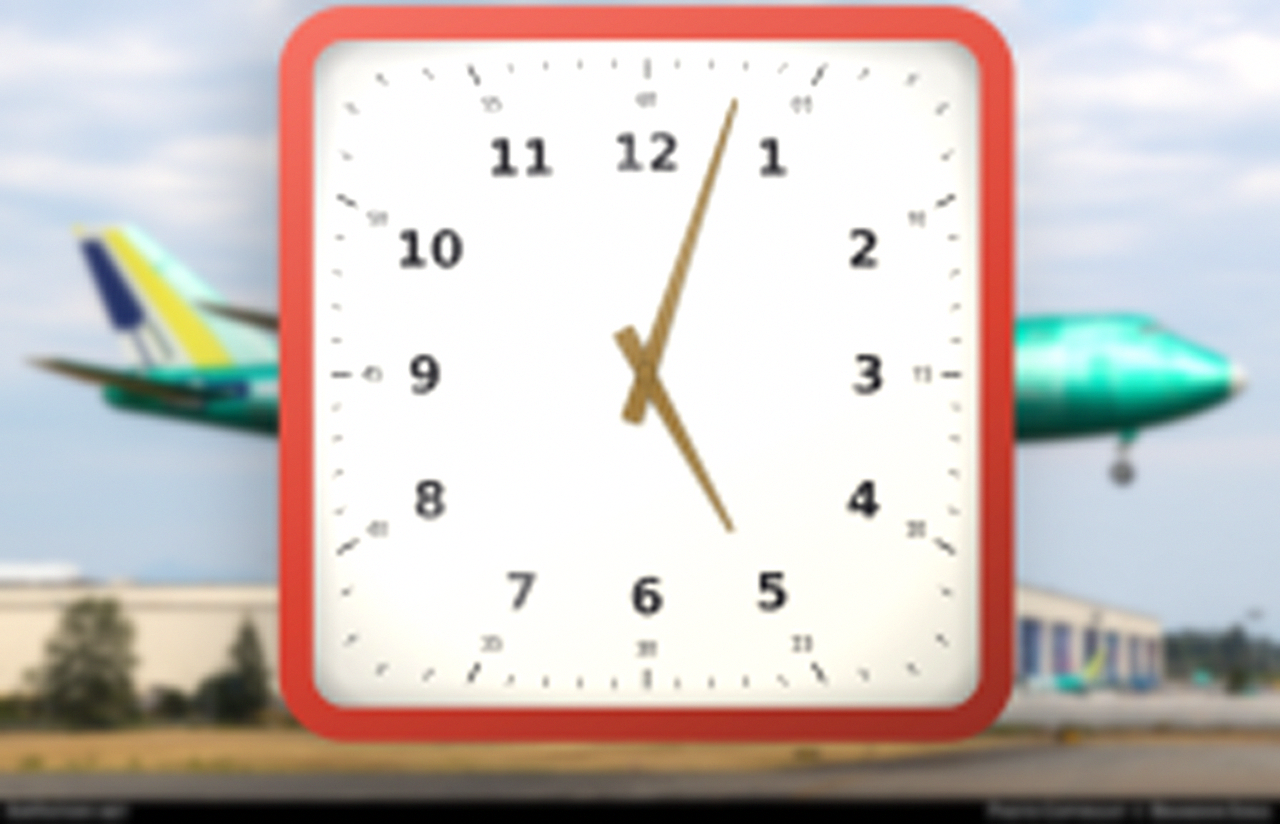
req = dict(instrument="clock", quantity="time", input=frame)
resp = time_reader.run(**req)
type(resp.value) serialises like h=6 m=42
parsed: h=5 m=3
